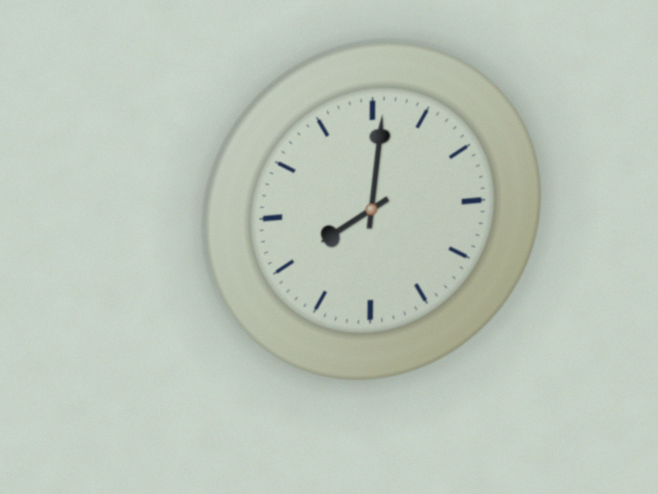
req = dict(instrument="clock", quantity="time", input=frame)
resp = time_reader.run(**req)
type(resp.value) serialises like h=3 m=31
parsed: h=8 m=1
